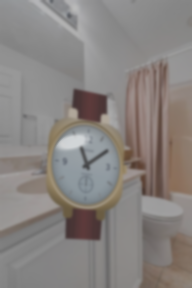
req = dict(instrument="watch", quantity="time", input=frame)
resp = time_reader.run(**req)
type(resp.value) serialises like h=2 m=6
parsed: h=11 m=9
